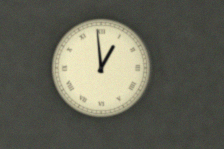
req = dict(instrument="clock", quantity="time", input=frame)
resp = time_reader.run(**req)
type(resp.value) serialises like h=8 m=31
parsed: h=12 m=59
